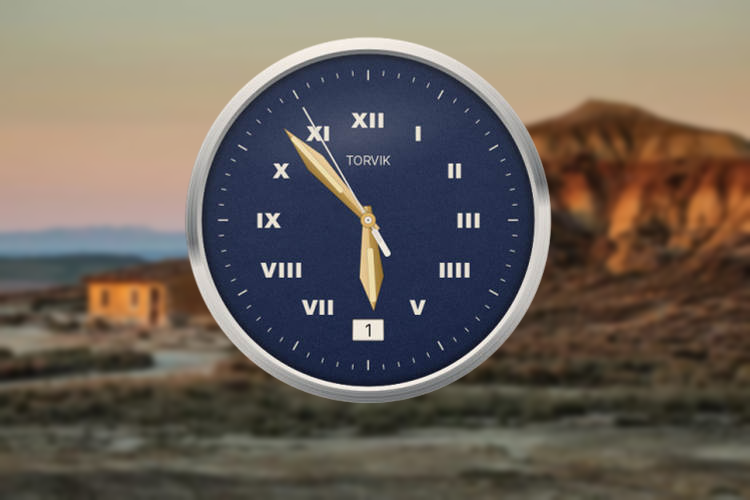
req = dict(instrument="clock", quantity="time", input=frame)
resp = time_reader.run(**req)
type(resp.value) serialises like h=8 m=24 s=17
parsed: h=5 m=52 s=55
